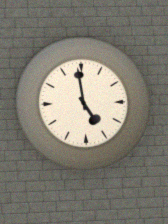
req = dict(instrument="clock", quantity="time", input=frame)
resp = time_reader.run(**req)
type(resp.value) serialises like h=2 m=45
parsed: h=4 m=59
